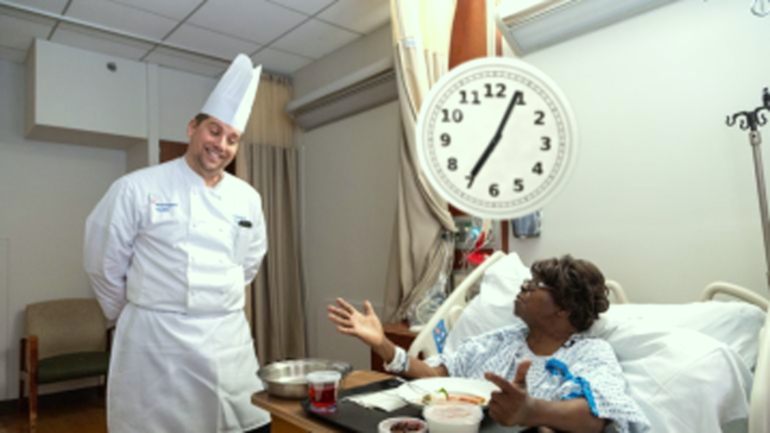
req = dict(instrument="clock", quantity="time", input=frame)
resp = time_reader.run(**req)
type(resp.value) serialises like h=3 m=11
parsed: h=7 m=4
